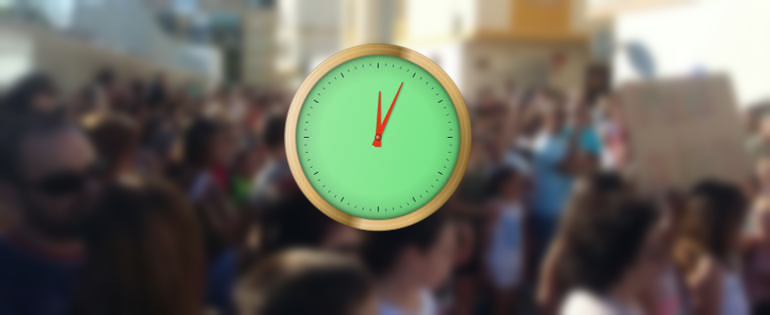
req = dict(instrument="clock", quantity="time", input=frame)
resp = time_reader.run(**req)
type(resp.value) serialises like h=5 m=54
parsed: h=12 m=4
